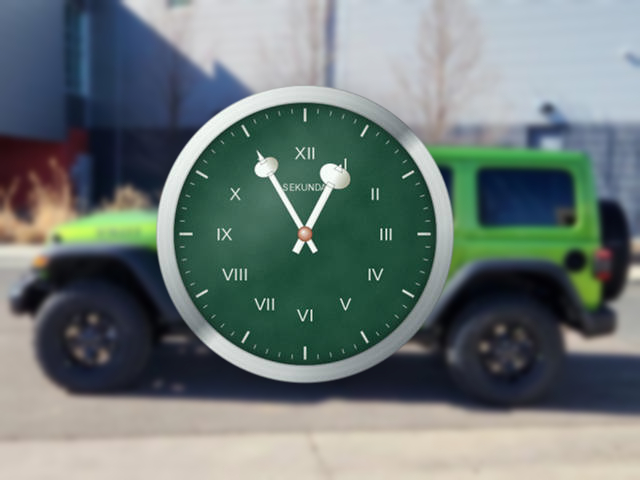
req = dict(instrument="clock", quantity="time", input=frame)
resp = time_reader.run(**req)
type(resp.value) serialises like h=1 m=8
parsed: h=12 m=55
